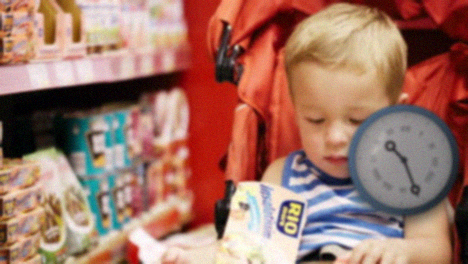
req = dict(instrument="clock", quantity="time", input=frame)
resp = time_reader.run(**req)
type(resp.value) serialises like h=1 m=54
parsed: h=10 m=26
